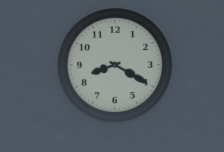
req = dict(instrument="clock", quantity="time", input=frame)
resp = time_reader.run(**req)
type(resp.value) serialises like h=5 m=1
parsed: h=8 m=20
